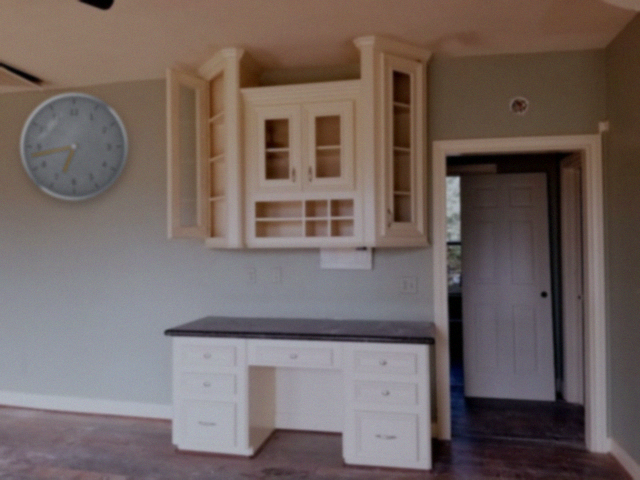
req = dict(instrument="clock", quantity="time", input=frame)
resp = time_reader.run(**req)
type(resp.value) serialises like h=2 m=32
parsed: h=6 m=43
